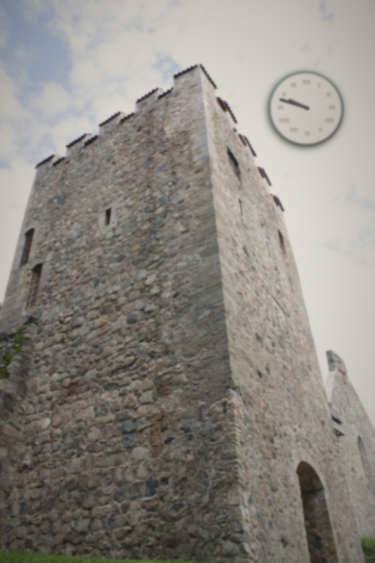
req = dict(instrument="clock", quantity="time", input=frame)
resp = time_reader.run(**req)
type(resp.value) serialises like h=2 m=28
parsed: h=9 m=48
